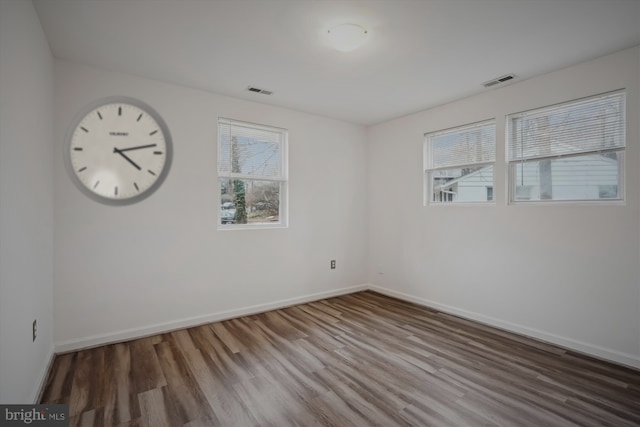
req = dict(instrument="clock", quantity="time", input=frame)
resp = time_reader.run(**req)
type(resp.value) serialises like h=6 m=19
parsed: h=4 m=13
